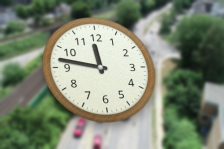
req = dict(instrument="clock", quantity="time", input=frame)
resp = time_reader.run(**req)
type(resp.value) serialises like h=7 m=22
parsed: h=11 m=47
